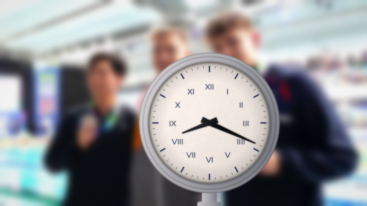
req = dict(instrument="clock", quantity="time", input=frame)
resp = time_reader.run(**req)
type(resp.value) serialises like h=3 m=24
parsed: h=8 m=19
